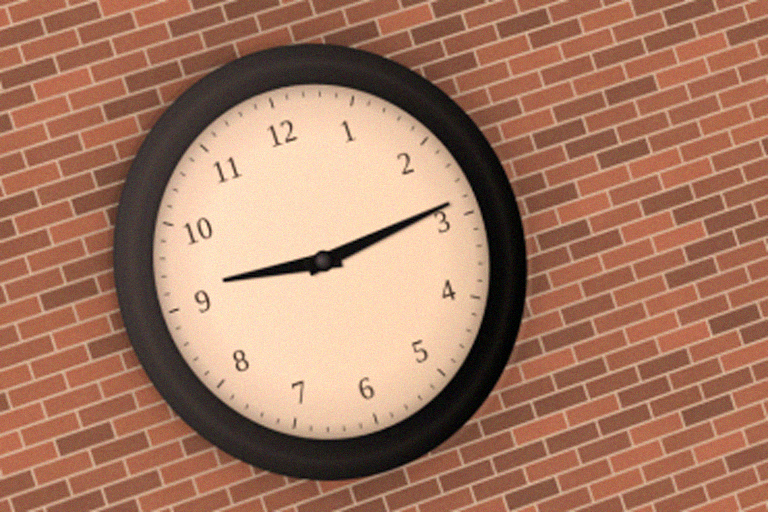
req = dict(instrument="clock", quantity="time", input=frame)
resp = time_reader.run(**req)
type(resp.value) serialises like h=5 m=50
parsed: h=9 m=14
